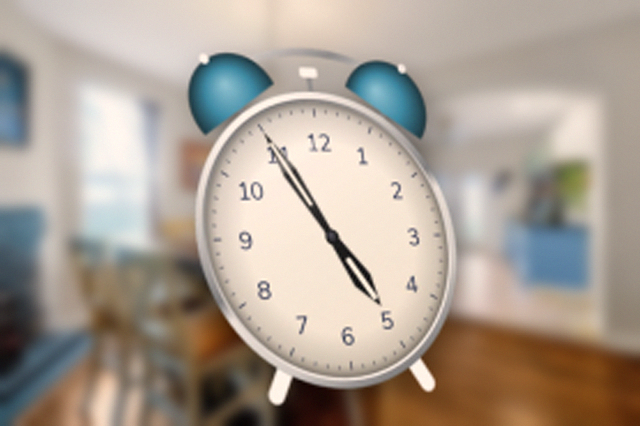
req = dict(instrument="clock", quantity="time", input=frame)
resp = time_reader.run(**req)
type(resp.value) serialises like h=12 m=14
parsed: h=4 m=55
